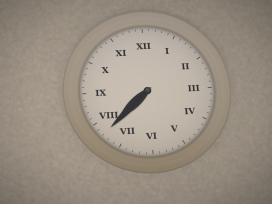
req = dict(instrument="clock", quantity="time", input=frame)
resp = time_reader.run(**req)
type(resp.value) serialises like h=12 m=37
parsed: h=7 m=38
